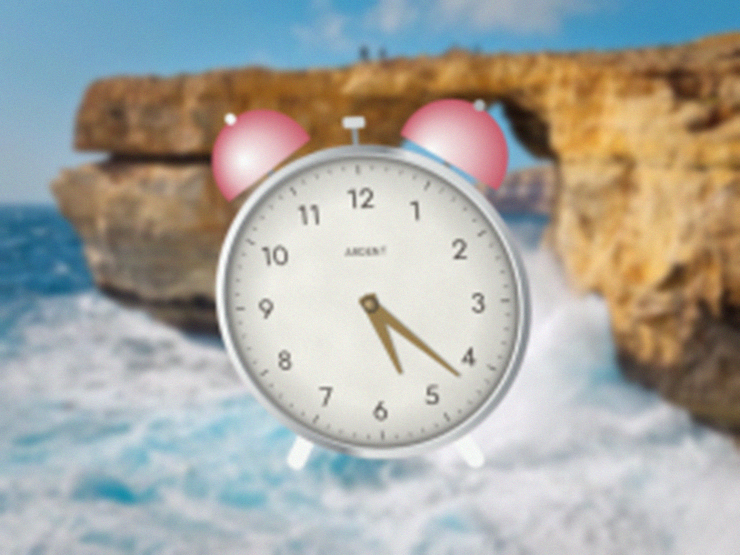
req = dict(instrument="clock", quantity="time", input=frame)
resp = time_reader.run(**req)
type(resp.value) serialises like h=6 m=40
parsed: h=5 m=22
